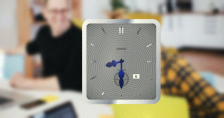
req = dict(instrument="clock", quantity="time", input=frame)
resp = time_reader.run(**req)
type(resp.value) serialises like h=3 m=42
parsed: h=8 m=30
